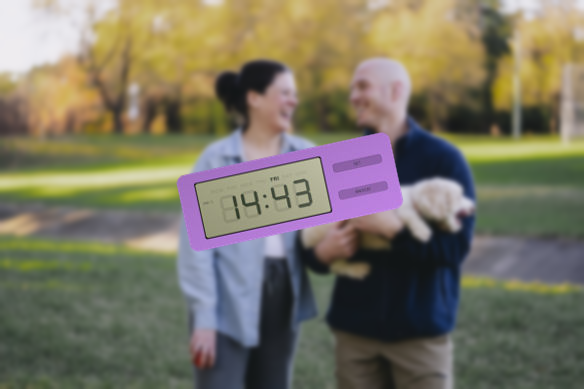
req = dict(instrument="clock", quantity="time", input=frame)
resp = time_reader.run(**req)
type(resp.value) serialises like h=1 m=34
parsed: h=14 m=43
